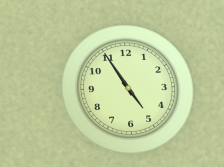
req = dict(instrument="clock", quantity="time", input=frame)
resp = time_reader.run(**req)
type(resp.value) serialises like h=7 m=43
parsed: h=4 m=55
